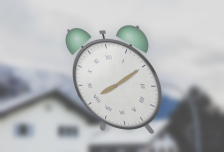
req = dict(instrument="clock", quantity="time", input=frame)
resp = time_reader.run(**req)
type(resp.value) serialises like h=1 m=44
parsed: h=8 m=10
